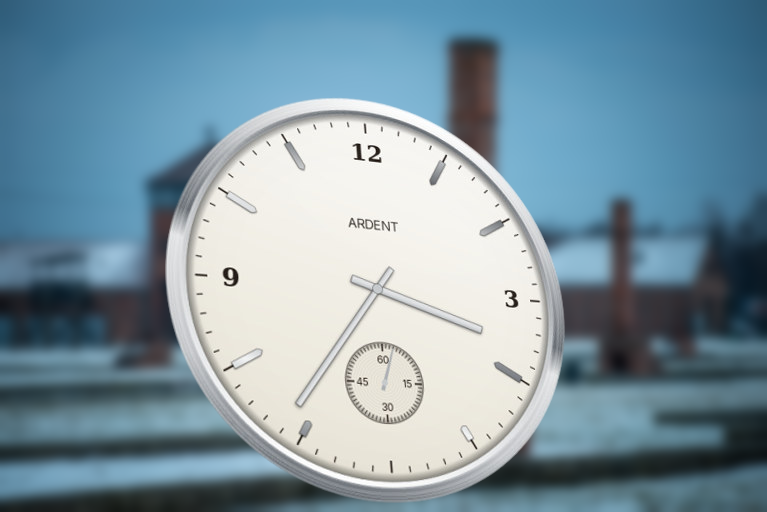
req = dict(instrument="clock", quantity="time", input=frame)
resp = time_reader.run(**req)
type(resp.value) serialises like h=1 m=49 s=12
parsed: h=3 m=36 s=3
